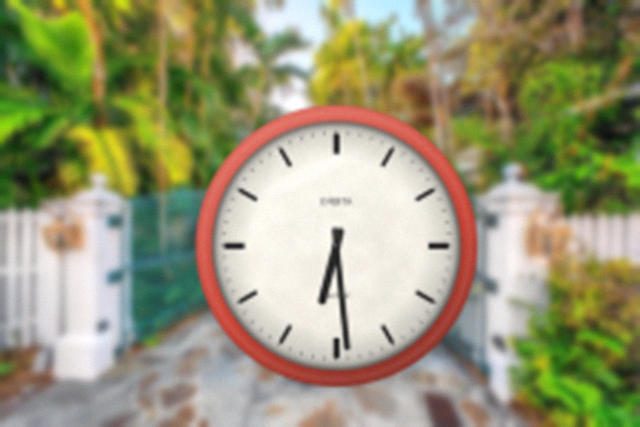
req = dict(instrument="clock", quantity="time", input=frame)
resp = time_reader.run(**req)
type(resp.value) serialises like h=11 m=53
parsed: h=6 m=29
